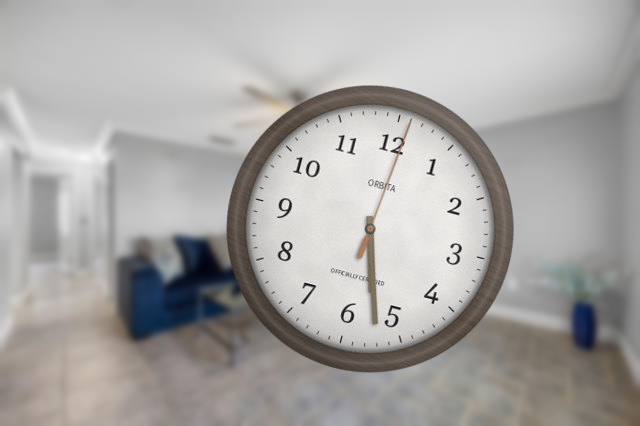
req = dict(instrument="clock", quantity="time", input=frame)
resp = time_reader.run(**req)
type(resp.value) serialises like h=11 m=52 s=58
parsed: h=5 m=27 s=1
